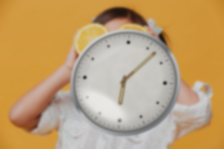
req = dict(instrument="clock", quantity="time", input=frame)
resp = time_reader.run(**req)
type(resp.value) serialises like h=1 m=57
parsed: h=6 m=7
